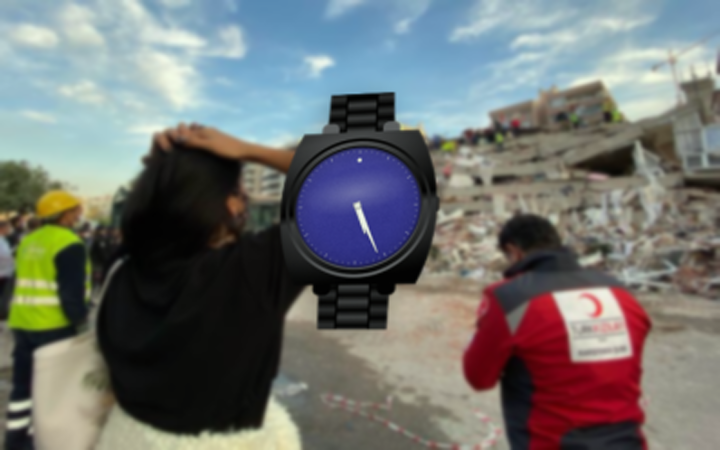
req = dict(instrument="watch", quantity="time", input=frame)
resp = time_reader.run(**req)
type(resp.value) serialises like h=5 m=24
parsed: h=5 m=26
